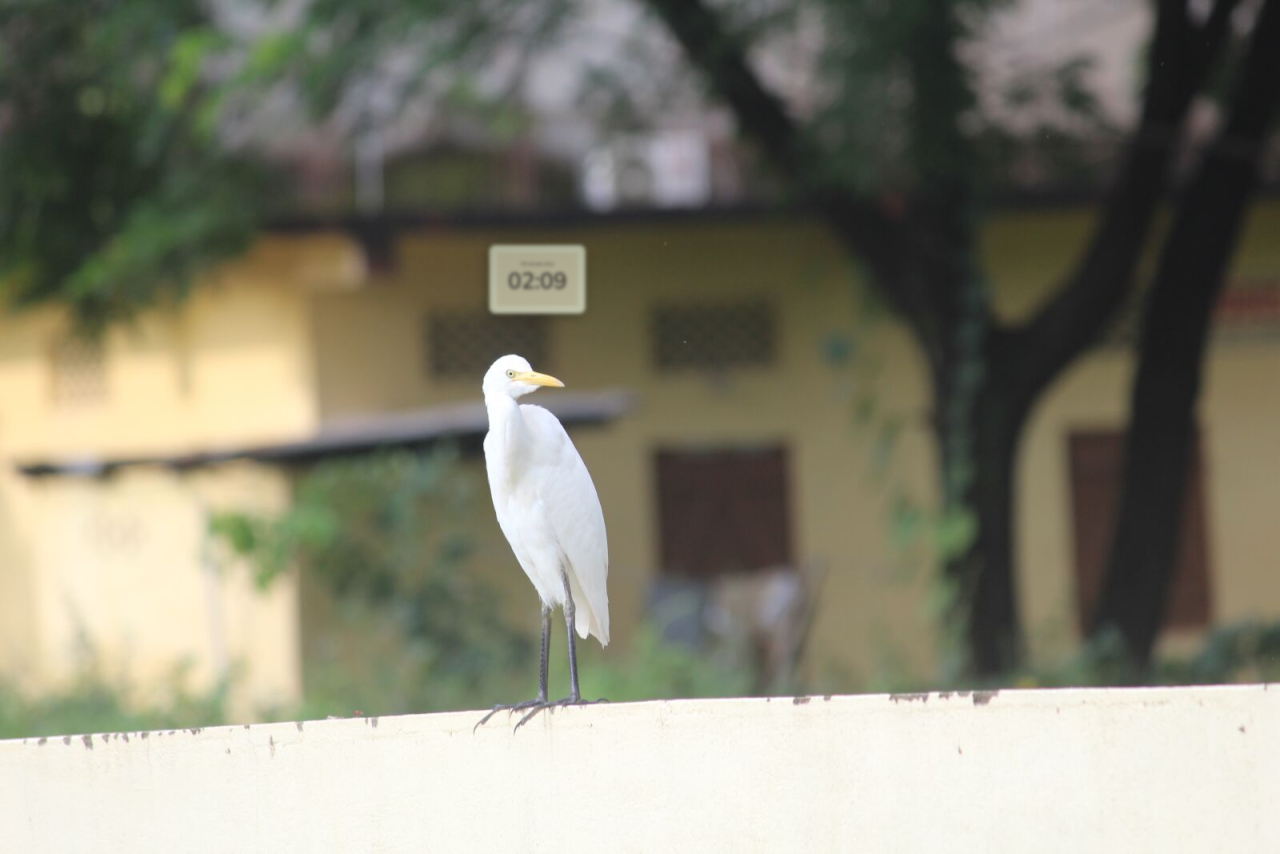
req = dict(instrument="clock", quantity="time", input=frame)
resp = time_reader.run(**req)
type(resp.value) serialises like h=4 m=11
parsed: h=2 m=9
